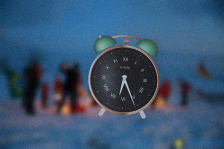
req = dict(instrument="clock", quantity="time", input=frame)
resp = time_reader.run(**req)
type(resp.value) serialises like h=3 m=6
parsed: h=6 m=26
